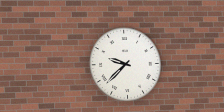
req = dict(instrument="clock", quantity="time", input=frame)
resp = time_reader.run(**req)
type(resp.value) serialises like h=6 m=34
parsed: h=9 m=38
